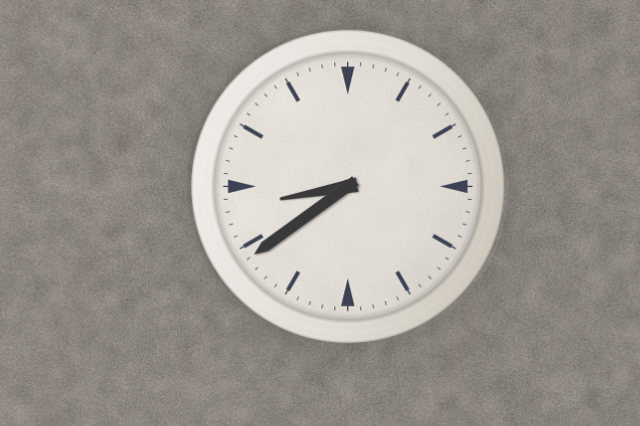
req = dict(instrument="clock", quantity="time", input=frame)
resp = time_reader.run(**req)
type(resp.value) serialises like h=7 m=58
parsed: h=8 m=39
